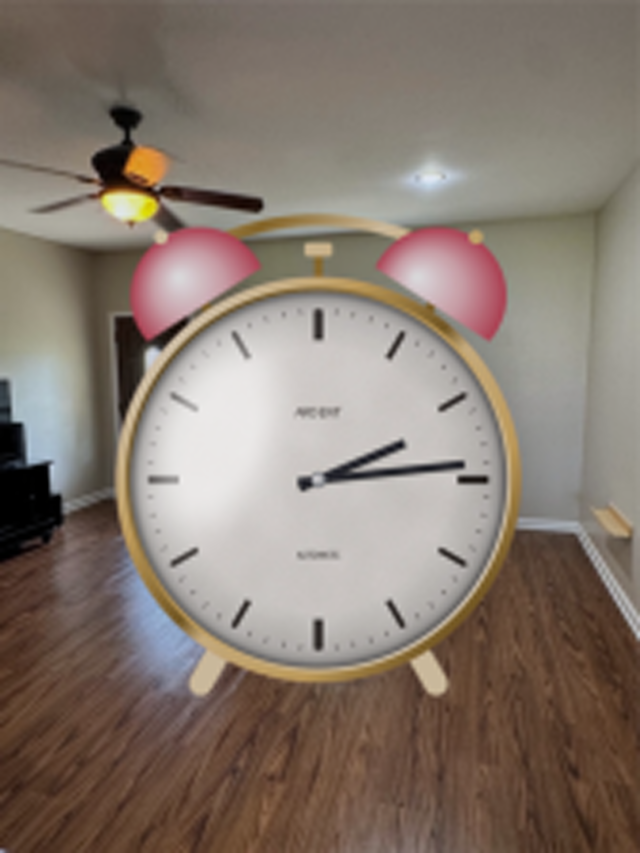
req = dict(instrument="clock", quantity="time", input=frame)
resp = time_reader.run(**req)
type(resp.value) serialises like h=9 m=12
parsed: h=2 m=14
